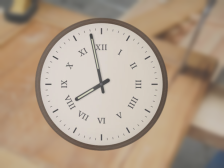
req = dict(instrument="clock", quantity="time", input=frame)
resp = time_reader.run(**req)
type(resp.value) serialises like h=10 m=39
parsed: h=7 m=58
